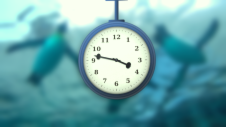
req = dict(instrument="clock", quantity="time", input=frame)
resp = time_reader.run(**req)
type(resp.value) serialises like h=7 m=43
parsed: h=3 m=47
